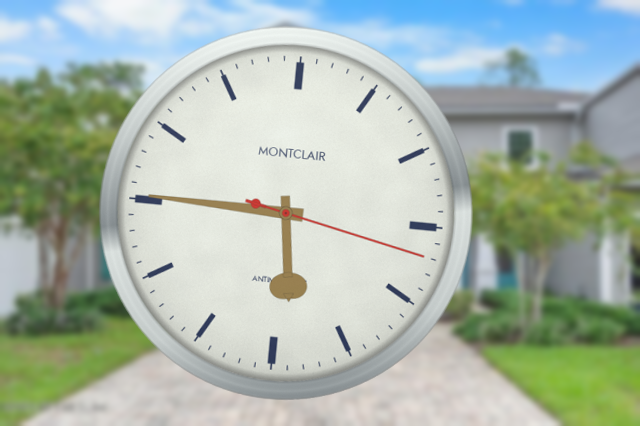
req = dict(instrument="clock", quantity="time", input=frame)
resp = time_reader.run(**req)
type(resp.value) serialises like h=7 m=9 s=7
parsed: h=5 m=45 s=17
